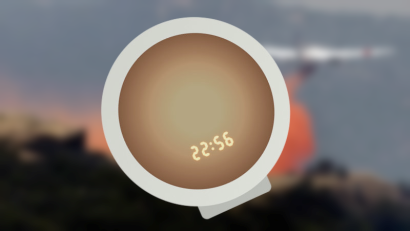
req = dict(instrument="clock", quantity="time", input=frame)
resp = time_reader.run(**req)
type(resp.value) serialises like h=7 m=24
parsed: h=22 m=56
